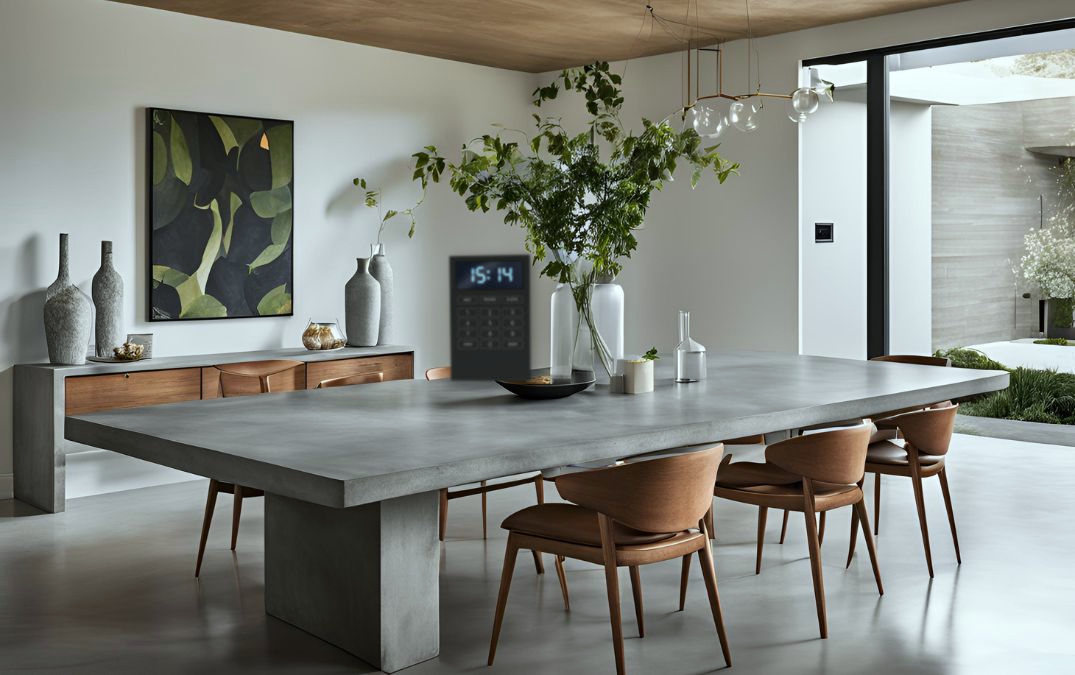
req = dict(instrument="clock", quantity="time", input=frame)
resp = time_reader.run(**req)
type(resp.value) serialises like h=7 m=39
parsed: h=15 m=14
